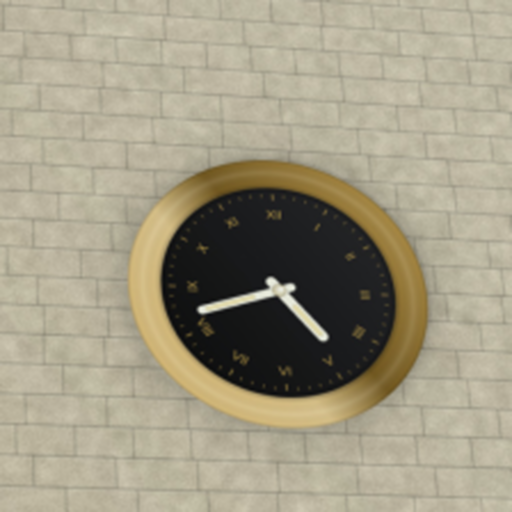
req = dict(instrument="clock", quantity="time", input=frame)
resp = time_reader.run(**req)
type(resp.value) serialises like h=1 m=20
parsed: h=4 m=42
